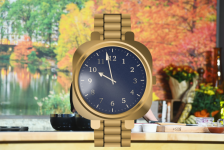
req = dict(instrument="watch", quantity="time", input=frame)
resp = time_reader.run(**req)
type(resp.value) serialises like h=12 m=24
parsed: h=9 m=58
